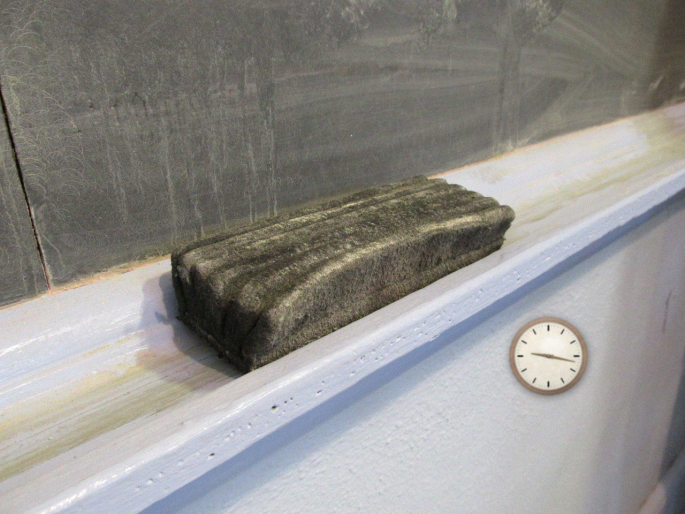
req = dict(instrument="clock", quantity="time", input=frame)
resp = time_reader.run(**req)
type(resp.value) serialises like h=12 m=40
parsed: h=9 m=17
